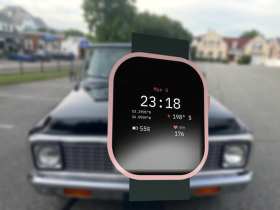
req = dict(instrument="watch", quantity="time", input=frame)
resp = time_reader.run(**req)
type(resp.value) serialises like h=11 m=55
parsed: h=23 m=18
